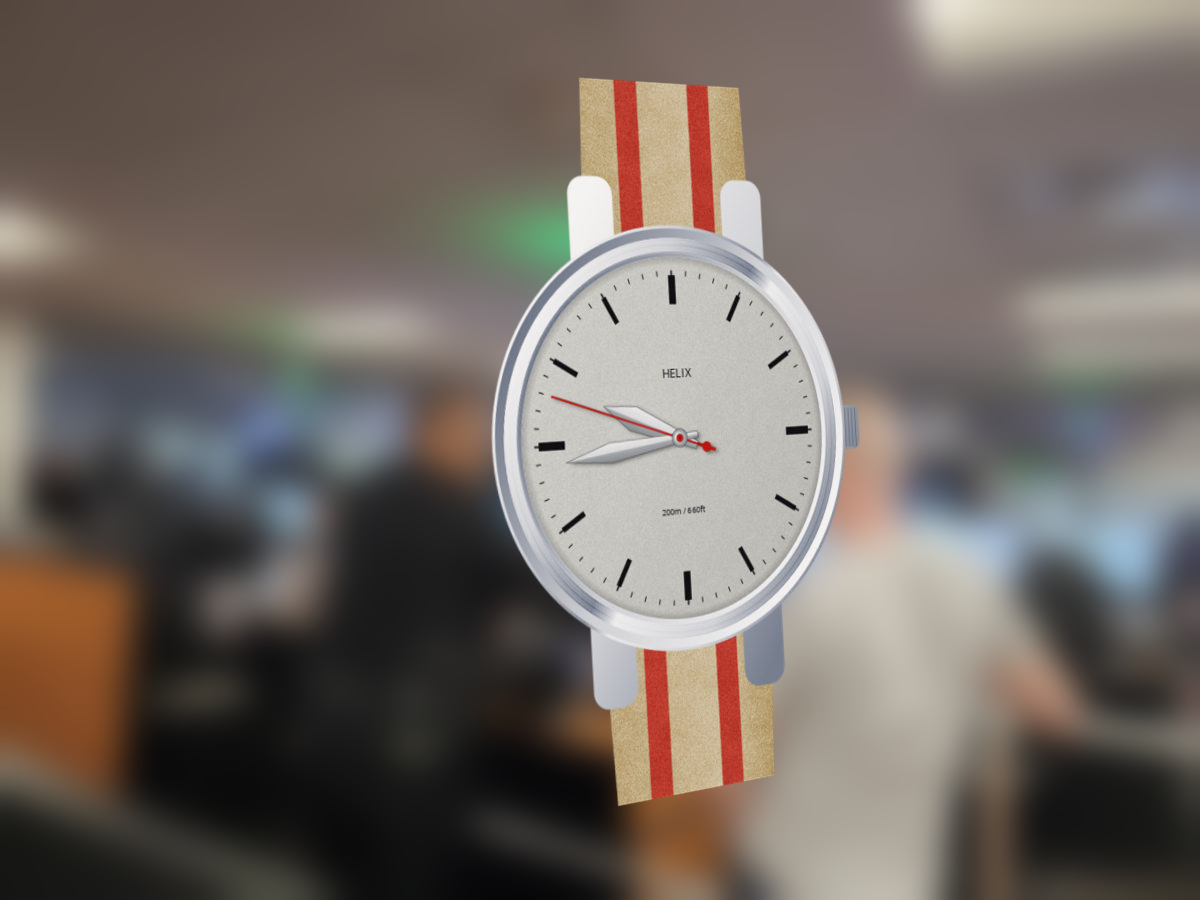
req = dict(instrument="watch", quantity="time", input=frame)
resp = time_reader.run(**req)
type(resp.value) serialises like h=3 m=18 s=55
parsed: h=9 m=43 s=48
